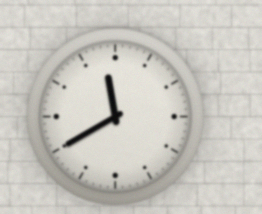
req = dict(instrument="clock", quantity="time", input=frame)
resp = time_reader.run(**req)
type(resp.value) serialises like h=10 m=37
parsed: h=11 m=40
